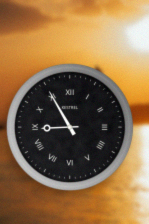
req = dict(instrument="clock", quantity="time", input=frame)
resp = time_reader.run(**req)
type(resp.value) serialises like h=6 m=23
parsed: h=8 m=55
